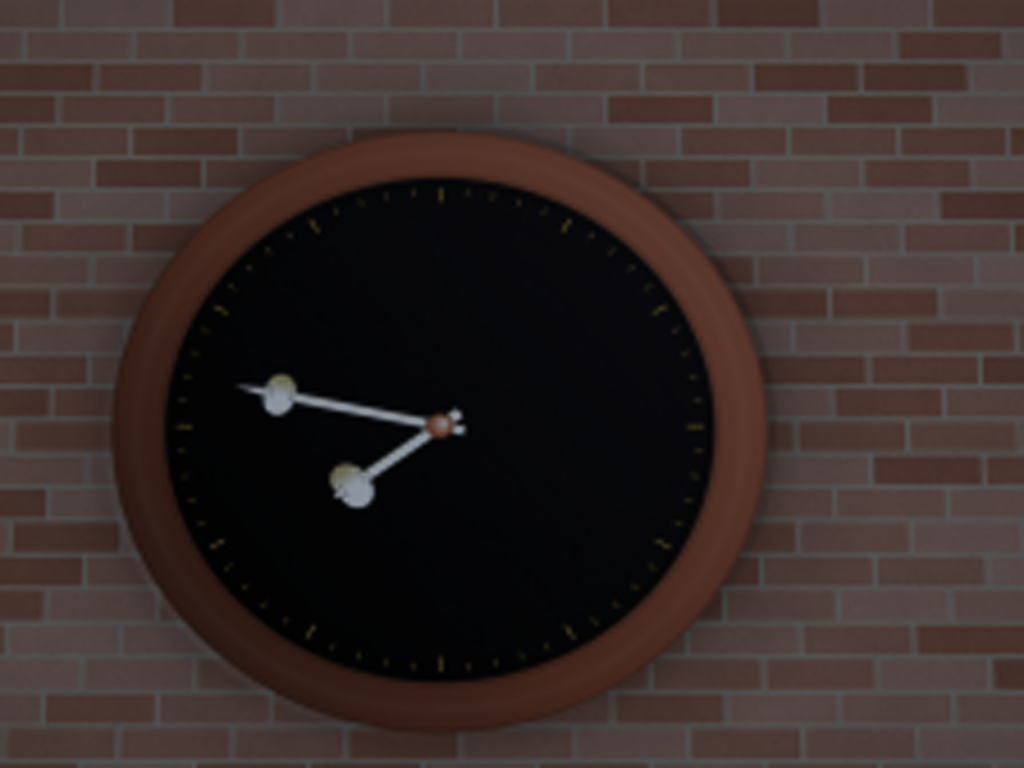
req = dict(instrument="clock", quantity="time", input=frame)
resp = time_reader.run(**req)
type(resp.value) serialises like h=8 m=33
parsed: h=7 m=47
